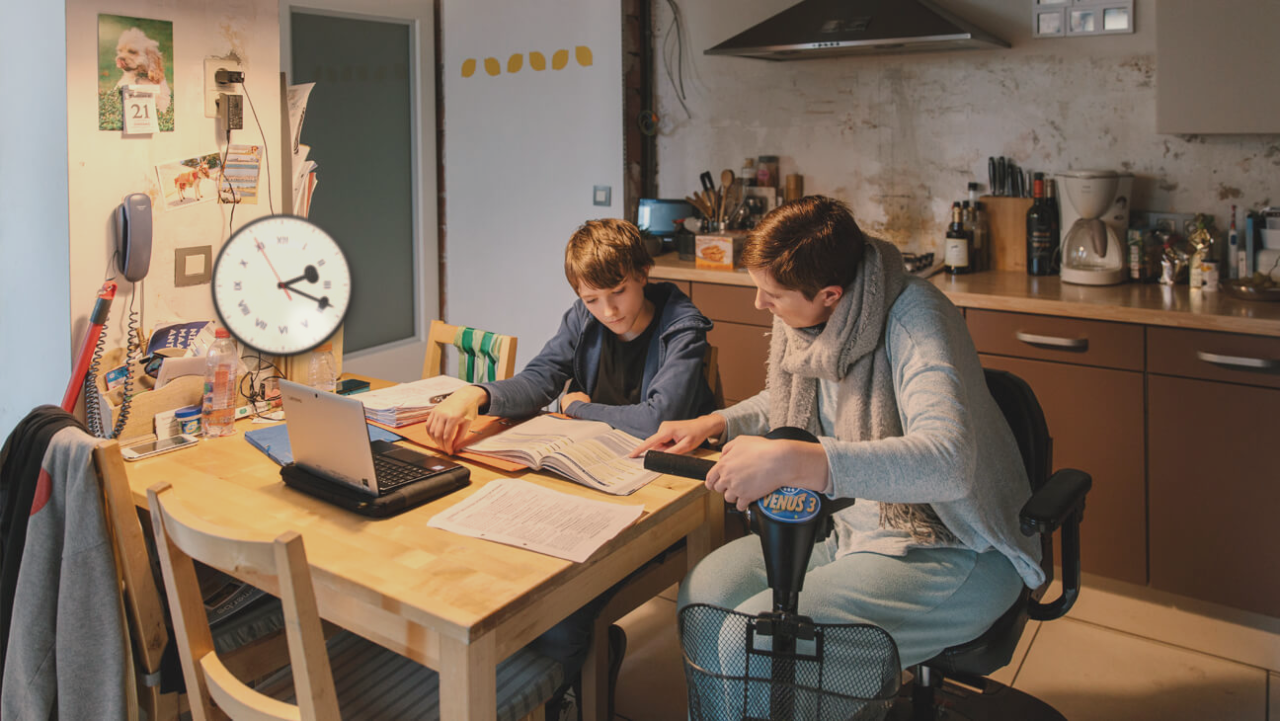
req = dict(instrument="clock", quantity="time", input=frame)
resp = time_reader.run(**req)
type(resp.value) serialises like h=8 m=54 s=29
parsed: h=2 m=18 s=55
